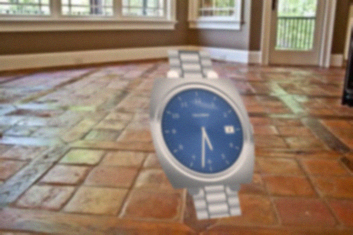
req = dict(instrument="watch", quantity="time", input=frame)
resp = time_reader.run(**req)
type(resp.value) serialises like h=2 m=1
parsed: h=5 m=32
